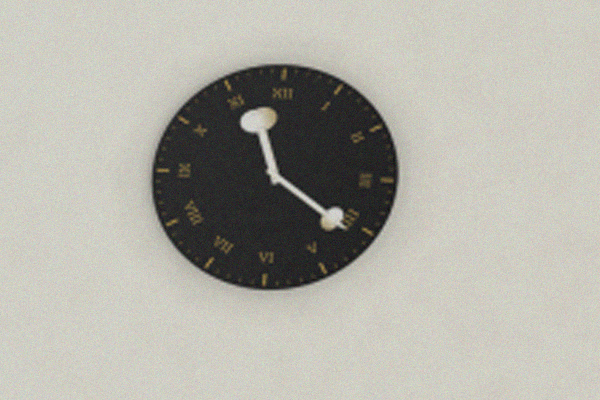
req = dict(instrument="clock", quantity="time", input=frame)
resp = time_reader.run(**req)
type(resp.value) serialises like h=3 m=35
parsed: h=11 m=21
